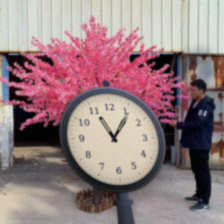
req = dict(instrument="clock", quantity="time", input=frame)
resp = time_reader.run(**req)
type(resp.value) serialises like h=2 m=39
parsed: h=11 m=6
